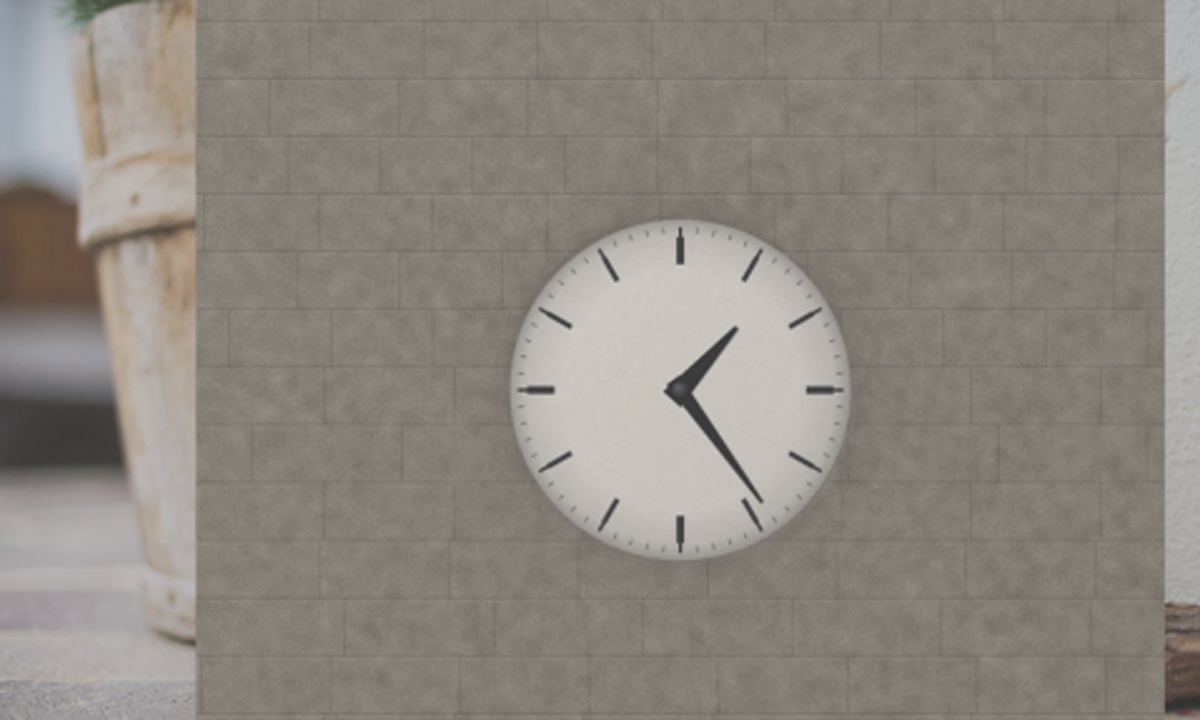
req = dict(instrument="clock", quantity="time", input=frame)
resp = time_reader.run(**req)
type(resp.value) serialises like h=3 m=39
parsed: h=1 m=24
